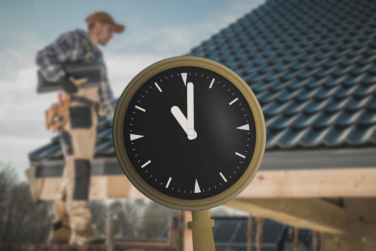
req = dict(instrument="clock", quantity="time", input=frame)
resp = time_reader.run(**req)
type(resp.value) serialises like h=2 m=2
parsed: h=11 m=1
